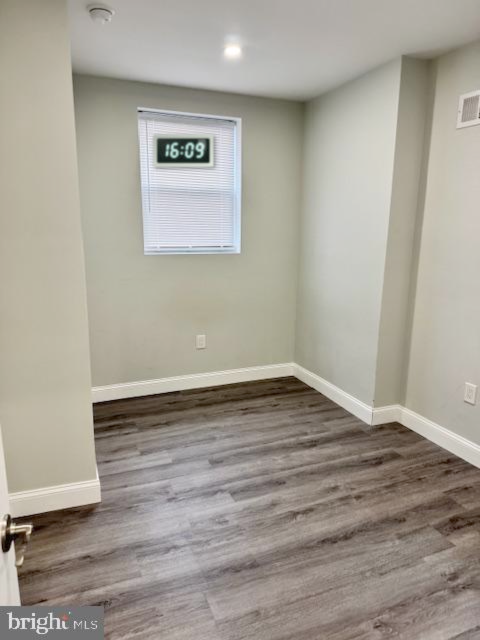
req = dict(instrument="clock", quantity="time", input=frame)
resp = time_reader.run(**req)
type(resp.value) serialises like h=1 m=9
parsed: h=16 m=9
